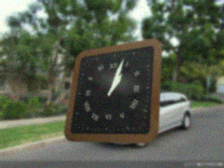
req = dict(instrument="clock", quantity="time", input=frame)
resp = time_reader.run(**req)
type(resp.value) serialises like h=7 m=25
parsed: h=1 m=3
